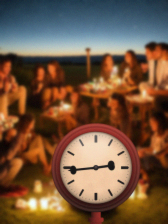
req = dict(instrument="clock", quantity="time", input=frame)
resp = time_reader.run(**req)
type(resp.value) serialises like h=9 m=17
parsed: h=2 m=44
